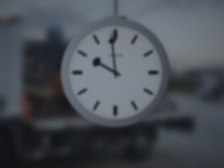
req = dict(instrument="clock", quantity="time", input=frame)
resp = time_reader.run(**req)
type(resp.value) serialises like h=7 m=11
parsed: h=9 m=59
